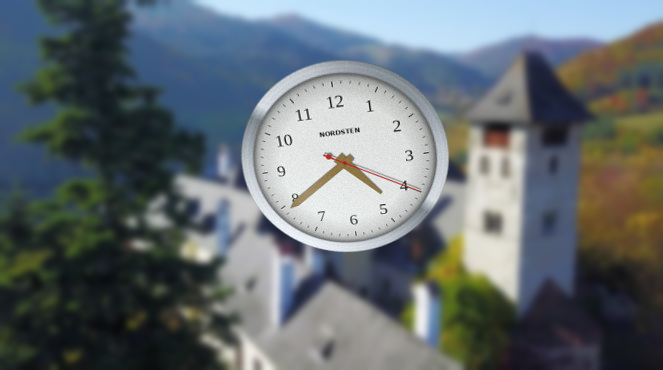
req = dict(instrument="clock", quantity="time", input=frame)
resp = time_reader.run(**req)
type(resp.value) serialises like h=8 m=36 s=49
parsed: h=4 m=39 s=20
